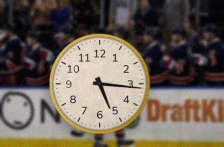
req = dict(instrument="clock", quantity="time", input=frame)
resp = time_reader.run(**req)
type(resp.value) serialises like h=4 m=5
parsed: h=5 m=16
